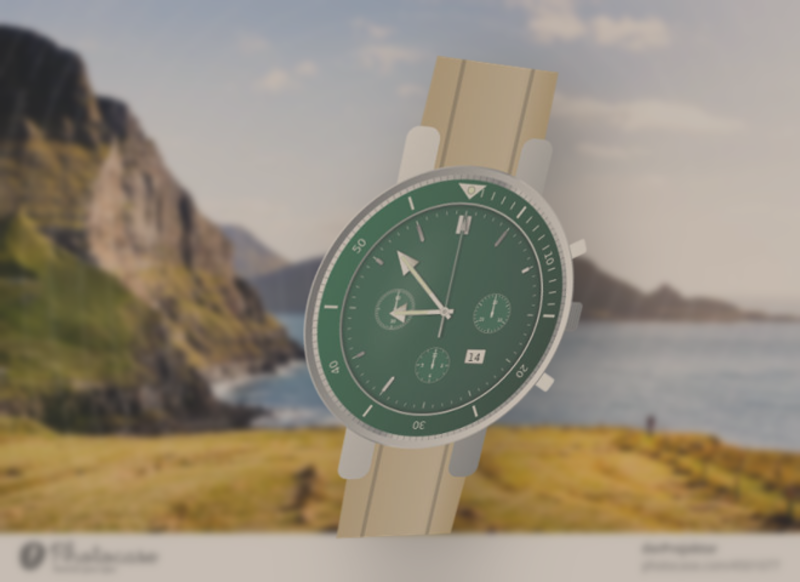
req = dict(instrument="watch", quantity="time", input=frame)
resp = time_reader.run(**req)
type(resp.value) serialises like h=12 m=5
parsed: h=8 m=52
